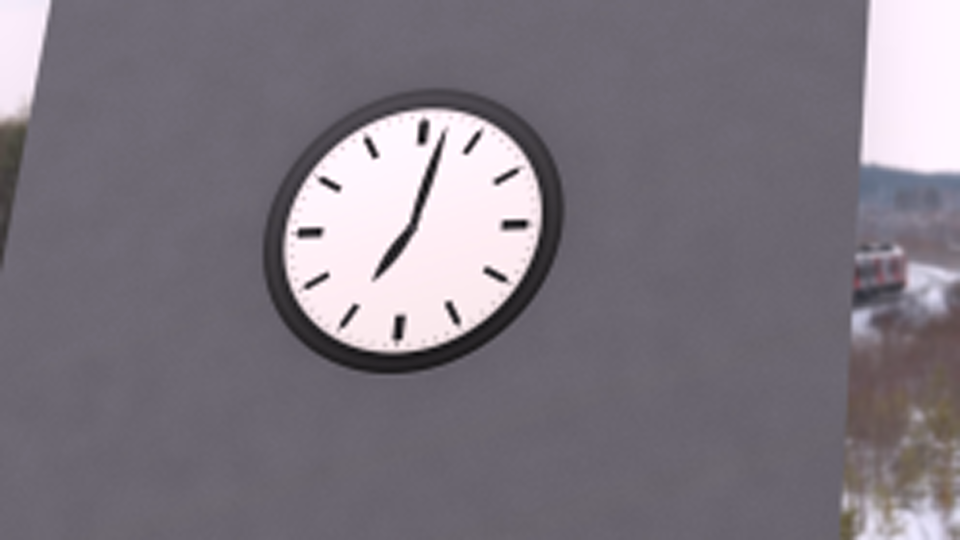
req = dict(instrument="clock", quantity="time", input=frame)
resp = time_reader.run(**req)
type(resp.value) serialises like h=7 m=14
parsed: h=7 m=2
